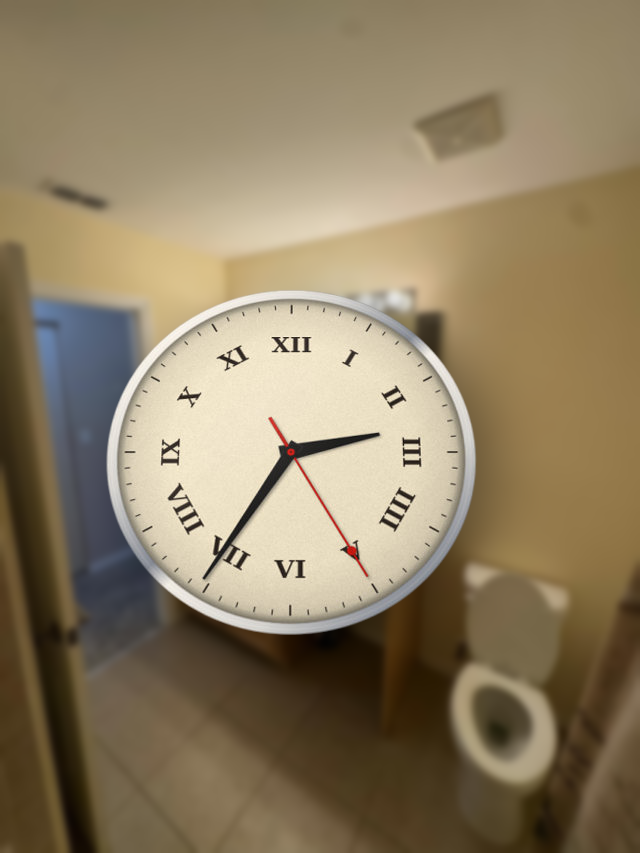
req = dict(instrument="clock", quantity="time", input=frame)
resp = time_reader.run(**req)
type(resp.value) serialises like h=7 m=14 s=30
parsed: h=2 m=35 s=25
